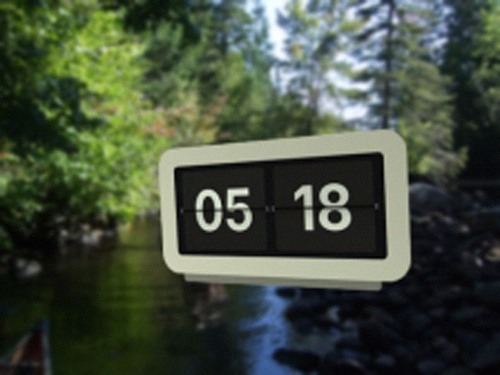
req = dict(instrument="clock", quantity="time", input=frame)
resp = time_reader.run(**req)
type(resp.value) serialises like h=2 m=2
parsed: h=5 m=18
